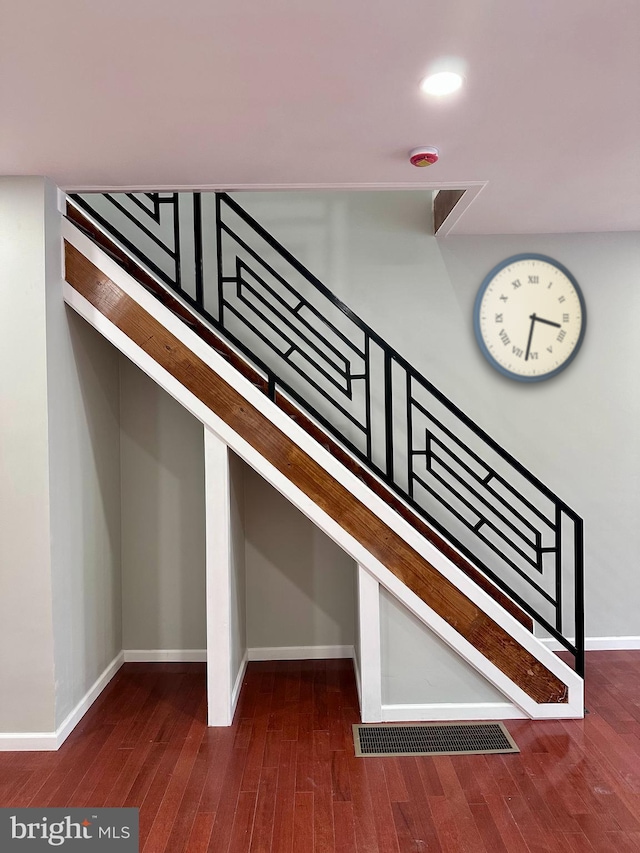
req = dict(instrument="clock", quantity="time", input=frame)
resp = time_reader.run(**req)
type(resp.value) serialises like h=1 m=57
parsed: h=3 m=32
